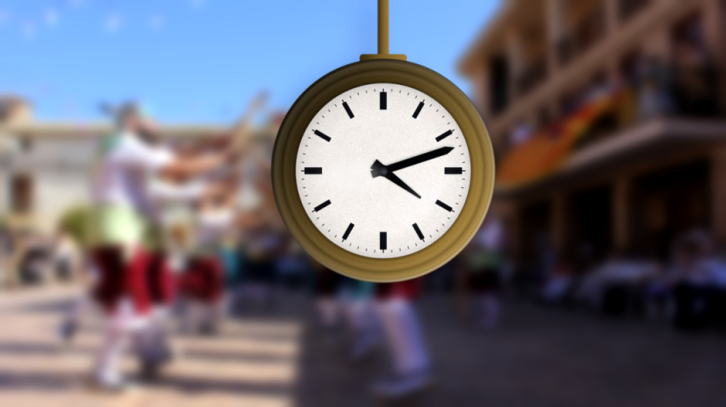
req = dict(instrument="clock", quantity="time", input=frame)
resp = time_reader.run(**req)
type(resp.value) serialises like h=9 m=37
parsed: h=4 m=12
